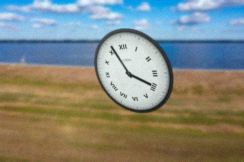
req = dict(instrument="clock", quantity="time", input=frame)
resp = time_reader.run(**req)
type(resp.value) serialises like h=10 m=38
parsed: h=3 m=56
